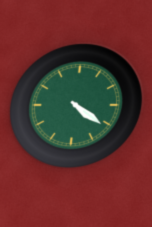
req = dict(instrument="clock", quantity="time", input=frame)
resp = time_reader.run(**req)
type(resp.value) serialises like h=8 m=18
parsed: h=4 m=21
